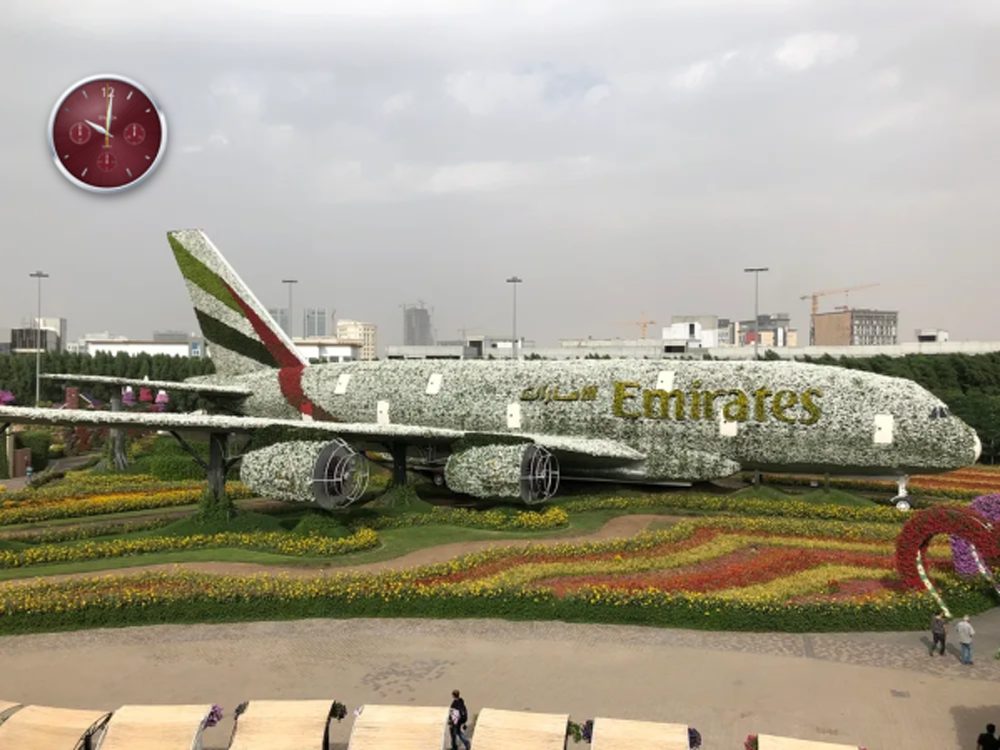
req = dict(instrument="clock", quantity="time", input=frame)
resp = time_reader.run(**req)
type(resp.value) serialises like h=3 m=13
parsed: h=10 m=1
